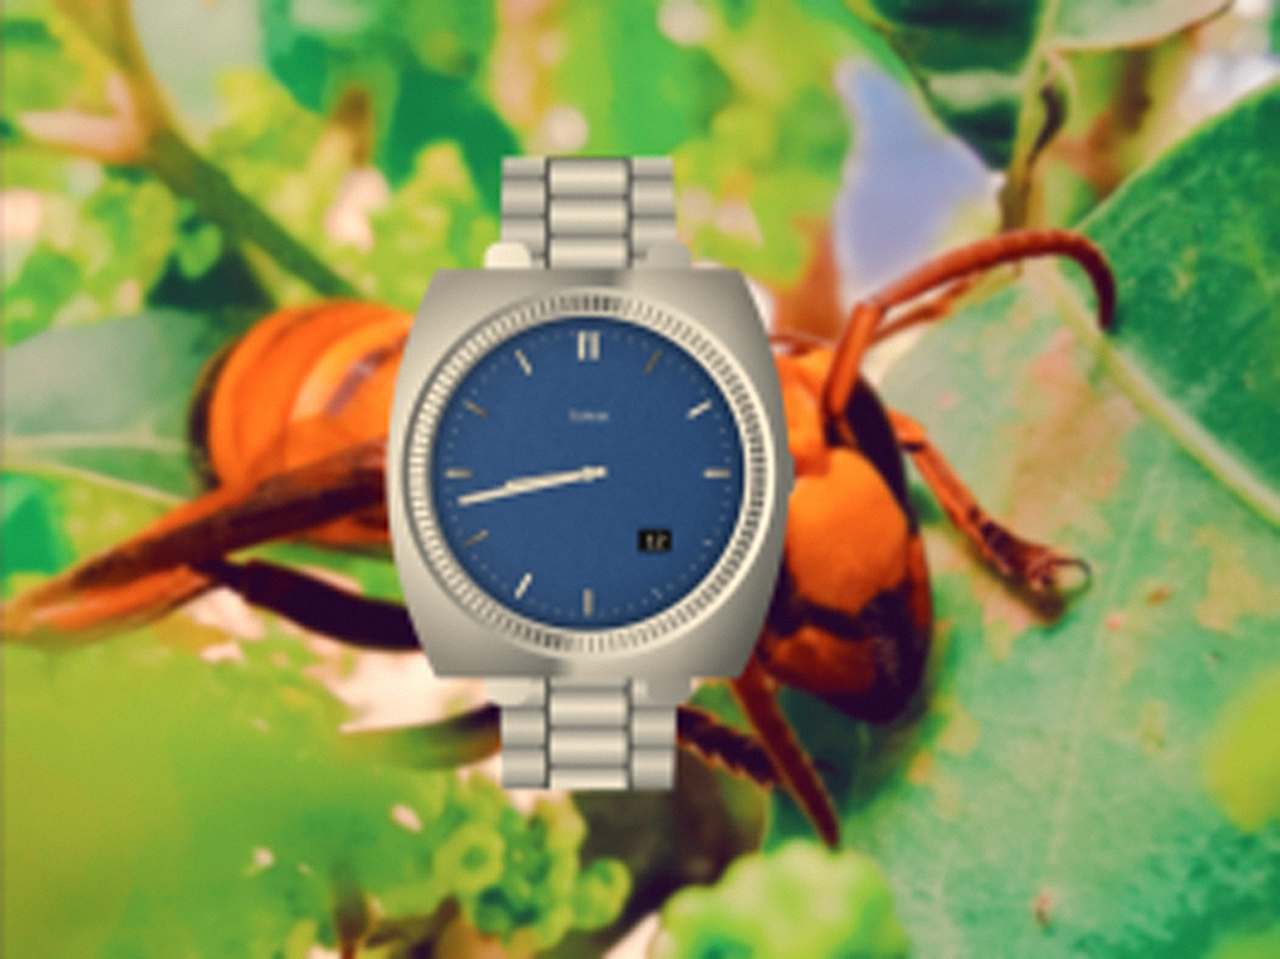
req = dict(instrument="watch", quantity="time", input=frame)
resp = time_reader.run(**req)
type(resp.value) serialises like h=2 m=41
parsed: h=8 m=43
